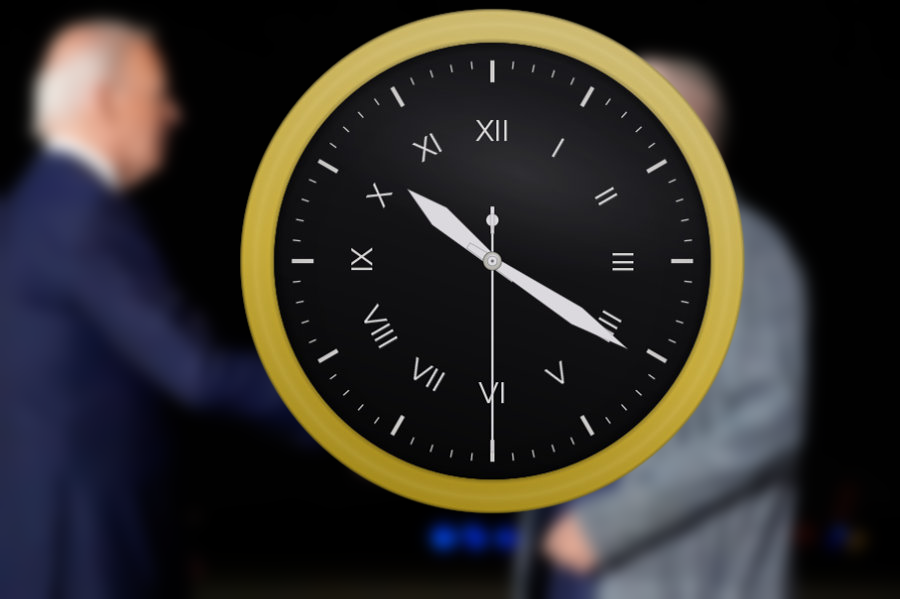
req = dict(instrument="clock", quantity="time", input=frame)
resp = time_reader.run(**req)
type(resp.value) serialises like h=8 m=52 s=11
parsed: h=10 m=20 s=30
